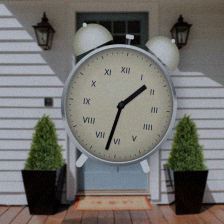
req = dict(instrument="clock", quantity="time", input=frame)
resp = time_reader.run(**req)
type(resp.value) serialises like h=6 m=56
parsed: h=1 m=32
